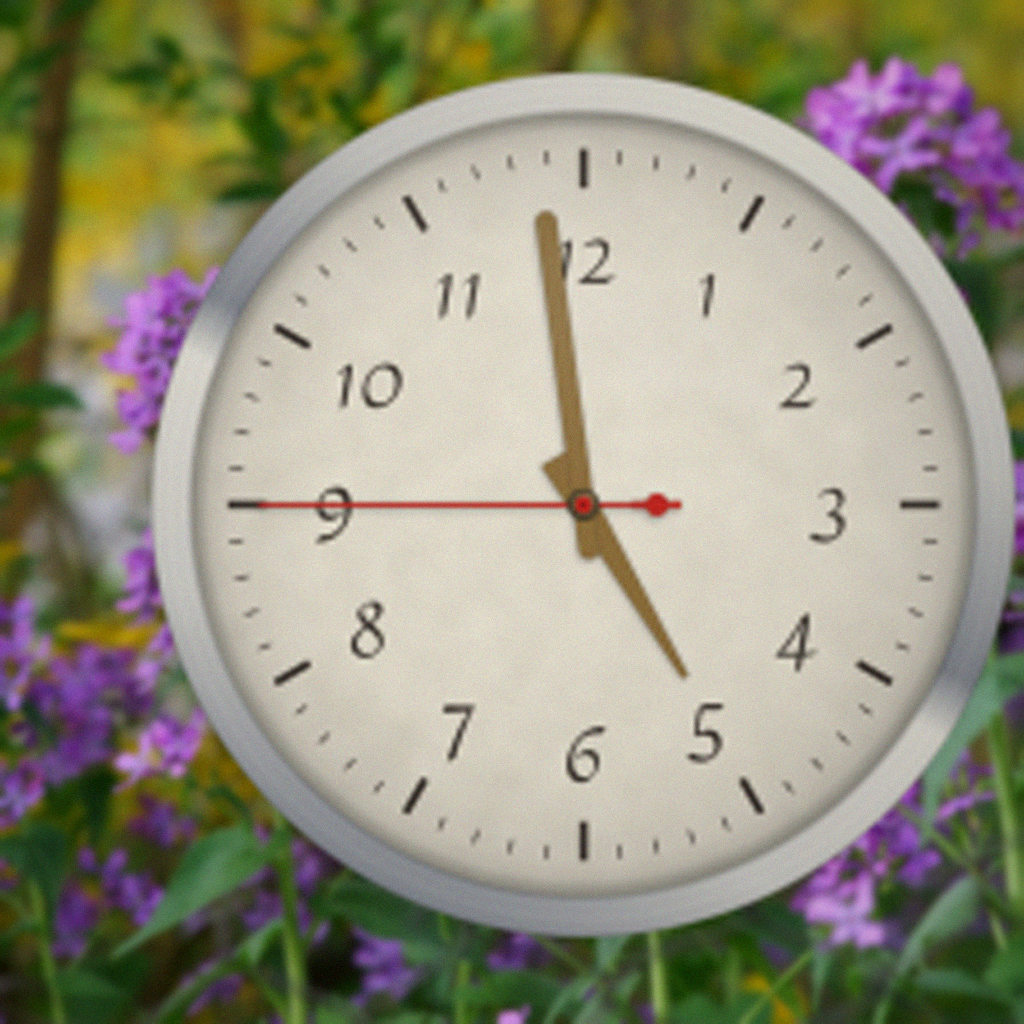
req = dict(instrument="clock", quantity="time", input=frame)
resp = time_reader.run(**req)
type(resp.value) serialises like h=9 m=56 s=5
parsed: h=4 m=58 s=45
